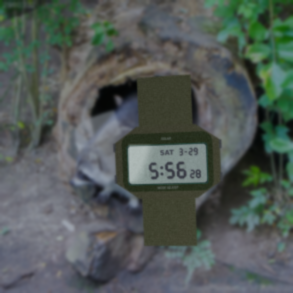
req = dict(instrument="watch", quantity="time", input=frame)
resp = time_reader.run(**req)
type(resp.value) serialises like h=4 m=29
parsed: h=5 m=56
